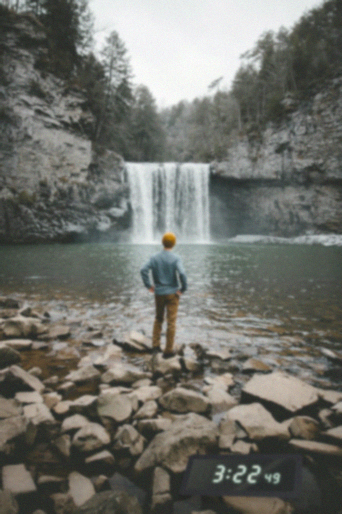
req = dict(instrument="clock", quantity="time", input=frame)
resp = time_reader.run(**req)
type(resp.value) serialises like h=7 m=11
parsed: h=3 m=22
